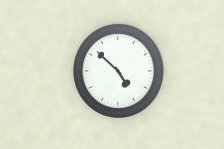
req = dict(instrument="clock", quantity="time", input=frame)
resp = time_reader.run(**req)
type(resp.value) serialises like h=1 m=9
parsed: h=4 m=52
